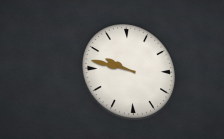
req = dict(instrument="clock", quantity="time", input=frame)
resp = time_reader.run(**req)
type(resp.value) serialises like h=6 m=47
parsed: h=9 m=47
